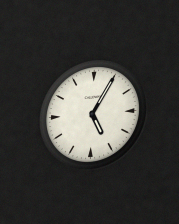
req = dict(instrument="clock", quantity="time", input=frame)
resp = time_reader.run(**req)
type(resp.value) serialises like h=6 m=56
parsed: h=5 m=5
